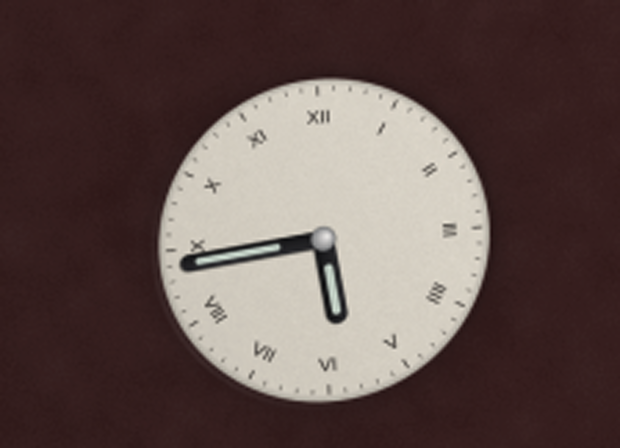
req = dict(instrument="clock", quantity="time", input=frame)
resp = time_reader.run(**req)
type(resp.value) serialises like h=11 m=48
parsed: h=5 m=44
